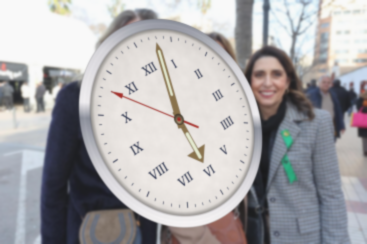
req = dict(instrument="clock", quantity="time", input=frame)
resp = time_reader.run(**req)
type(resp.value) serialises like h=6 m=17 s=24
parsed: h=6 m=2 s=53
